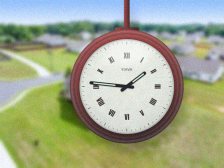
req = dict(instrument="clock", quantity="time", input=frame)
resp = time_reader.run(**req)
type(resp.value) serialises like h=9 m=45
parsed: h=1 m=46
